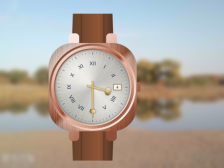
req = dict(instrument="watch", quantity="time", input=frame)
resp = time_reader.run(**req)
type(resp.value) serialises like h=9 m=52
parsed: h=3 m=30
